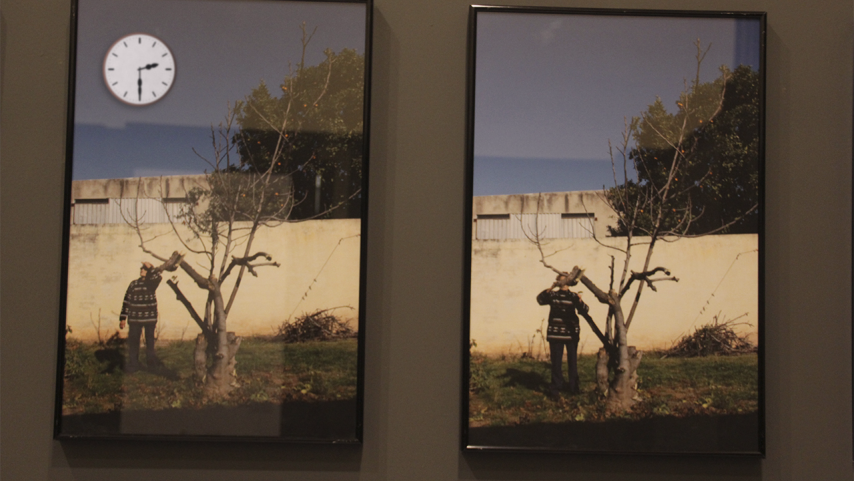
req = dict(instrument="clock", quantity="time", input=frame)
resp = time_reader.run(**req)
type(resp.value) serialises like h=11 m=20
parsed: h=2 m=30
